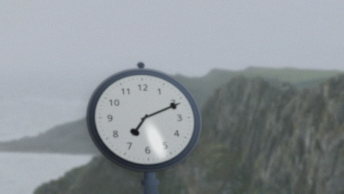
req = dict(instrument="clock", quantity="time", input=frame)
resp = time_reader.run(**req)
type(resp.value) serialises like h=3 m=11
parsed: h=7 m=11
